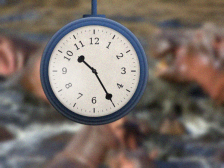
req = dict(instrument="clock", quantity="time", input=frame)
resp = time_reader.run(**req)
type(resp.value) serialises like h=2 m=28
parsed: h=10 m=25
